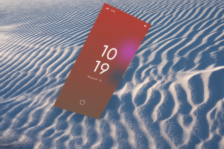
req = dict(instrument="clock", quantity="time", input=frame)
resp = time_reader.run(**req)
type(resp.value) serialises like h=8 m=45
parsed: h=10 m=19
